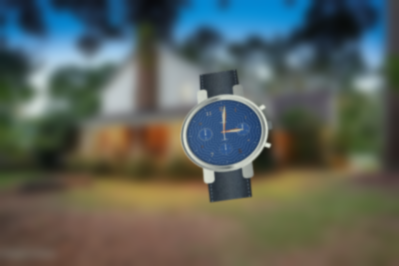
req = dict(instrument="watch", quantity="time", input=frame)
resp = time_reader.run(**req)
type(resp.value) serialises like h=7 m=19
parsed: h=3 m=1
